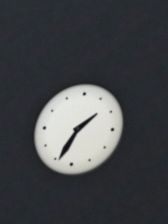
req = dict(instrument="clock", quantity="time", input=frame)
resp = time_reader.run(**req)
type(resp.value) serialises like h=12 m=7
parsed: h=1 m=34
